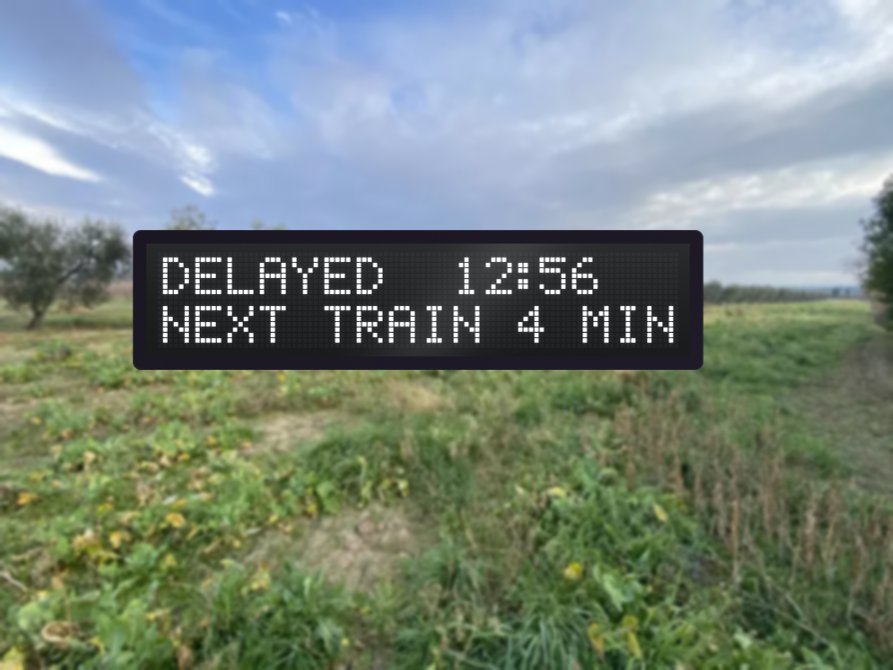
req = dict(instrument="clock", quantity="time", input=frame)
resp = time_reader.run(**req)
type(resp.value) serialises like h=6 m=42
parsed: h=12 m=56
